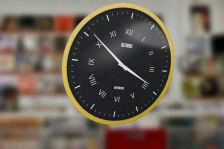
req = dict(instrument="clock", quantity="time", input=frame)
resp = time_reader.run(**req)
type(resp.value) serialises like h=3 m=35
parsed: h=3 m=51
